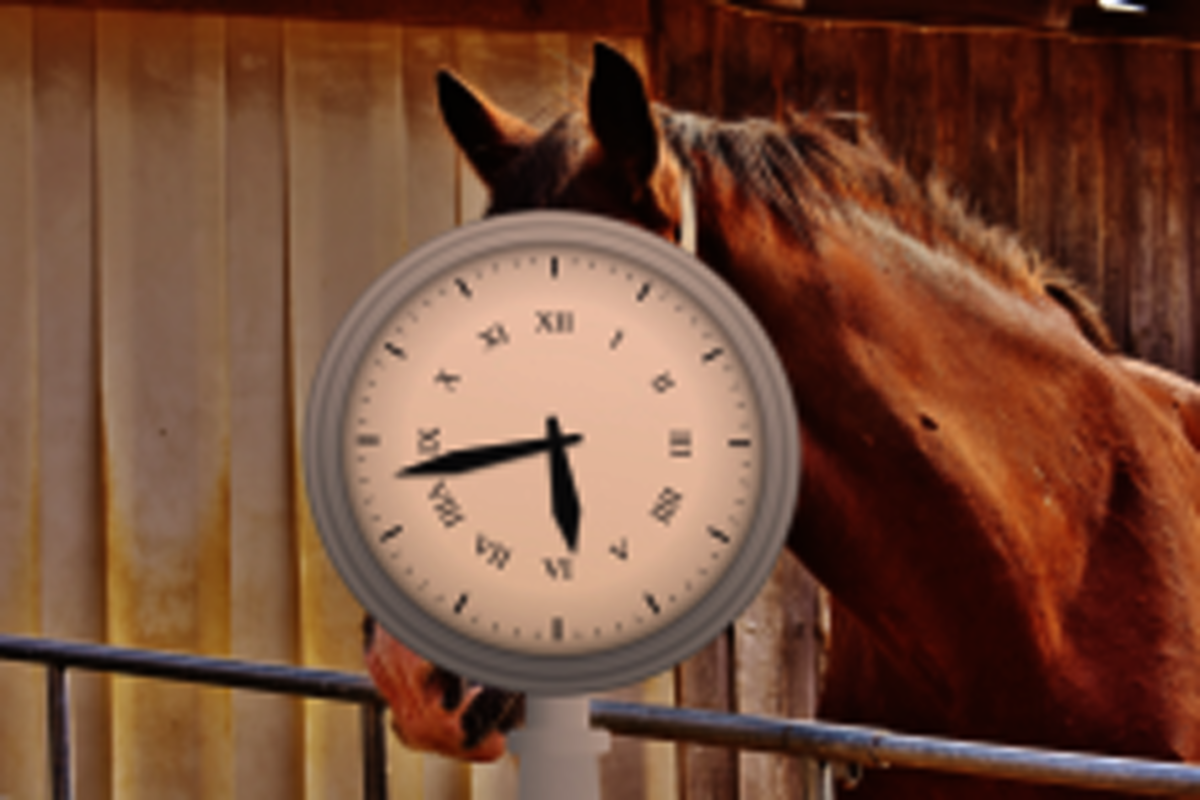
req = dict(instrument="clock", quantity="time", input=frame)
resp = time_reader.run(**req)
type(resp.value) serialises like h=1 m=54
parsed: h=5 m=43
